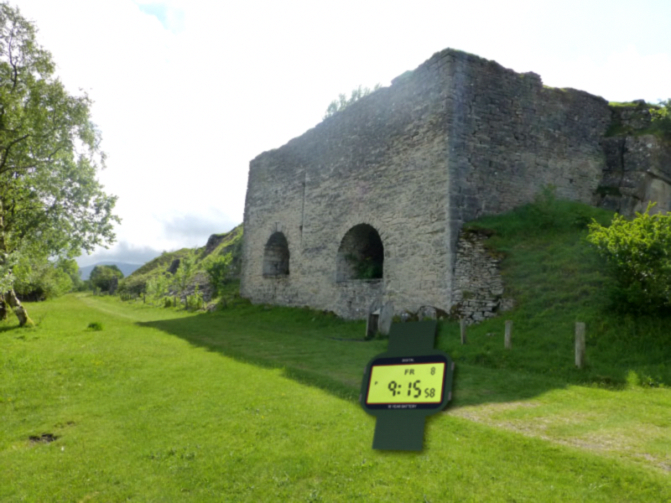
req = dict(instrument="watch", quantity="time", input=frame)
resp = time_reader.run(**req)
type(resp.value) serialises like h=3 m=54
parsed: h=9 m=15
